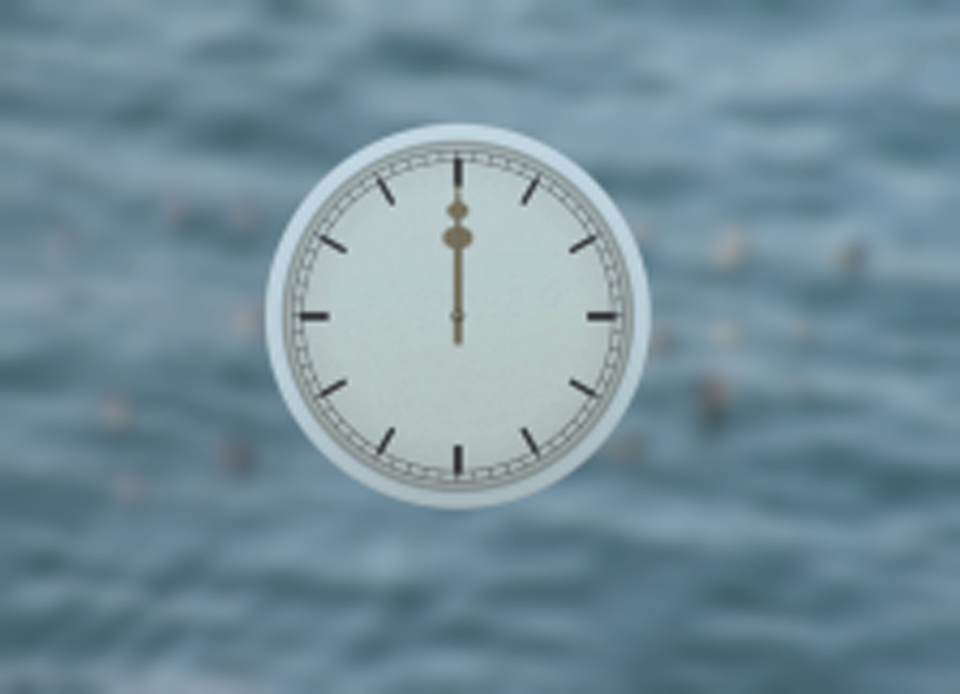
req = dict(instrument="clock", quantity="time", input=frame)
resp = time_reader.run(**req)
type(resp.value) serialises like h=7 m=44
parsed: h=12 m=0
